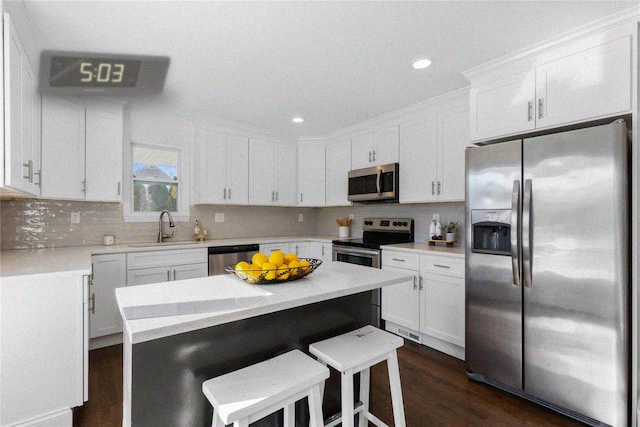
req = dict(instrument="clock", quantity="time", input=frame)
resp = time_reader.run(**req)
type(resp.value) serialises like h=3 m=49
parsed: h=5 m=3
